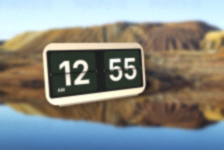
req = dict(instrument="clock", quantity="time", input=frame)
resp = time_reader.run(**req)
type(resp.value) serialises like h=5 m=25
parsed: h=12 m=55
